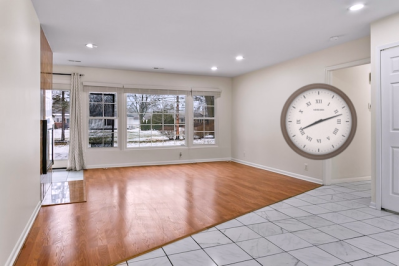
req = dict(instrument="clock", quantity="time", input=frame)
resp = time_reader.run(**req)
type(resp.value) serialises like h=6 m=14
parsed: h=8 m=12
